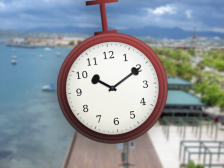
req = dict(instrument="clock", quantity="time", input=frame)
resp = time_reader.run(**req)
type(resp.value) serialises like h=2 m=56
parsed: h=10 m=10
